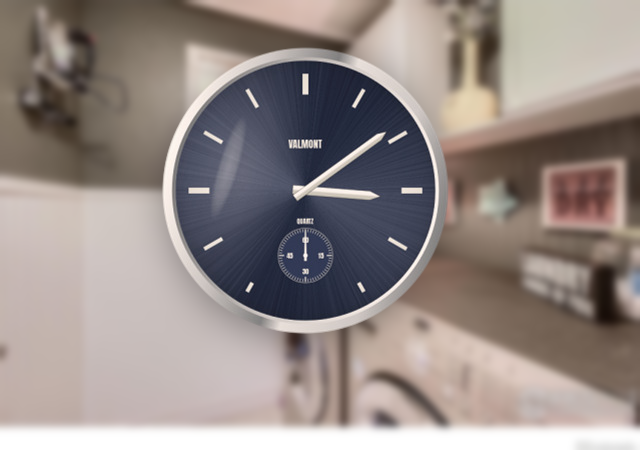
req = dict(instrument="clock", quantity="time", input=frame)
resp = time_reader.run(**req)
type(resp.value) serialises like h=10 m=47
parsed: h=3 m=9
